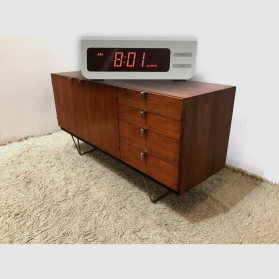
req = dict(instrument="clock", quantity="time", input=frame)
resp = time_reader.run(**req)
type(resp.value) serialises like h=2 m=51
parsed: h=8 m=1
